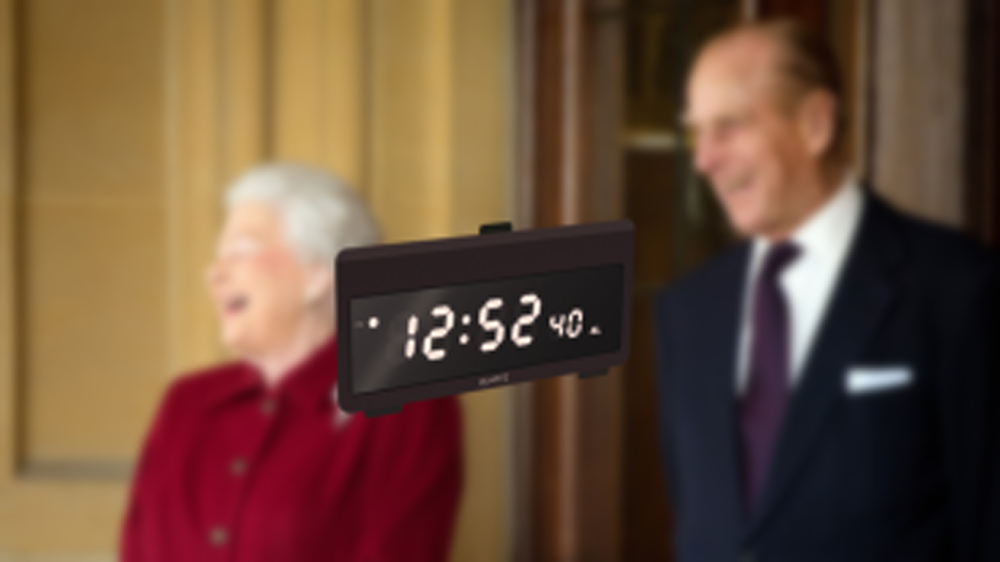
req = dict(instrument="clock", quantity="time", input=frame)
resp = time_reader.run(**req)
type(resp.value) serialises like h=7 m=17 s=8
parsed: h=12 m=52 s=40
